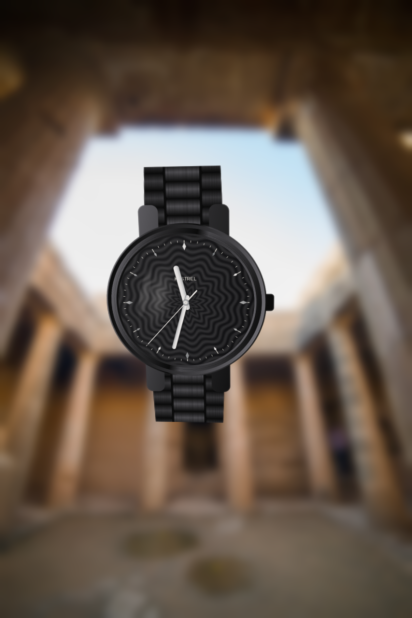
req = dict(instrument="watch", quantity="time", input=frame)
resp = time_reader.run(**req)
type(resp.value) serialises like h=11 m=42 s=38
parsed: h=11 m=32 s=37
